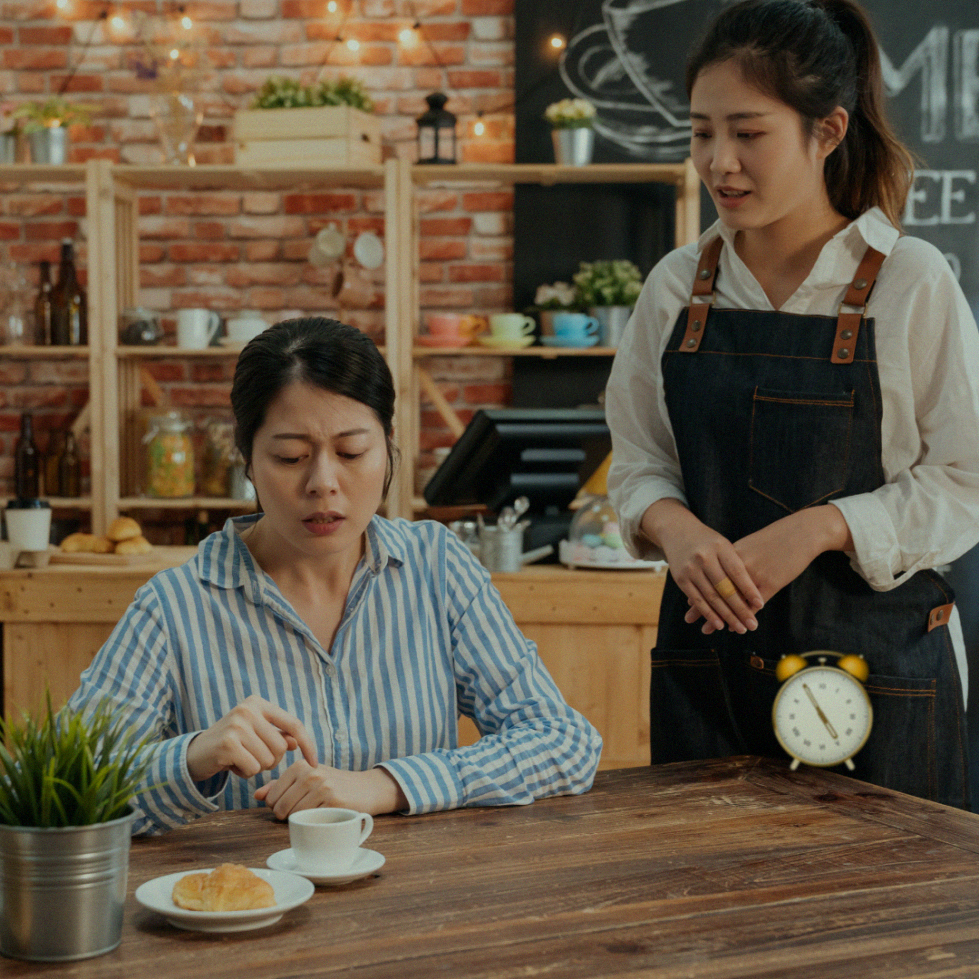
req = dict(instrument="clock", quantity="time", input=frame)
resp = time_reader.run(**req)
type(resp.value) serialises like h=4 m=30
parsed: h=4 m=55
